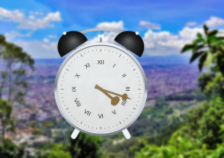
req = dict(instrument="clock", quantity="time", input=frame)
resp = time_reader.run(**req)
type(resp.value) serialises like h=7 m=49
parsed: h=4 m=18
